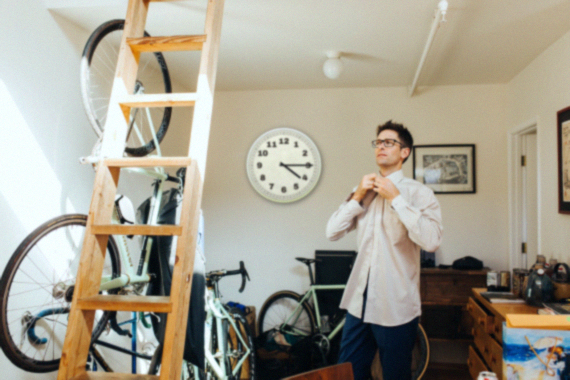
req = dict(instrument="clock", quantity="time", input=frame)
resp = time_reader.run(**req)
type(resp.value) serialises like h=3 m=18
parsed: h=4 m=15
